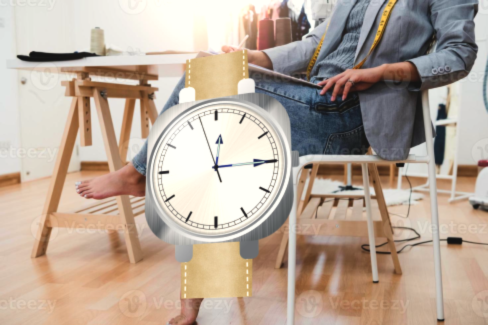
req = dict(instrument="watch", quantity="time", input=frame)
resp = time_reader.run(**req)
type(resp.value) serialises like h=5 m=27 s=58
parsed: h=12 m=14 s=57
